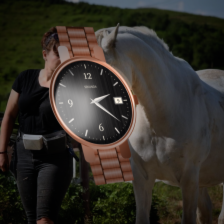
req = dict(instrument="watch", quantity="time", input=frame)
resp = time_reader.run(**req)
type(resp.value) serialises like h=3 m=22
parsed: h=2 m=22
